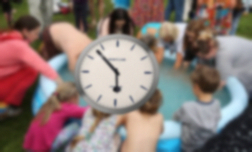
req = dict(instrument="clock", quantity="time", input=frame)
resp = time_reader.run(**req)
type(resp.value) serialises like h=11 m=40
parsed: h=5 m=53
